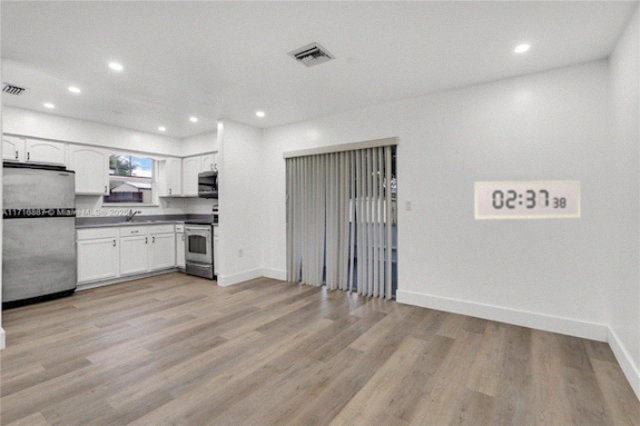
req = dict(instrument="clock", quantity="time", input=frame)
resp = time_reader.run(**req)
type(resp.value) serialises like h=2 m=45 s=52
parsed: h=2 m=37 s=38
